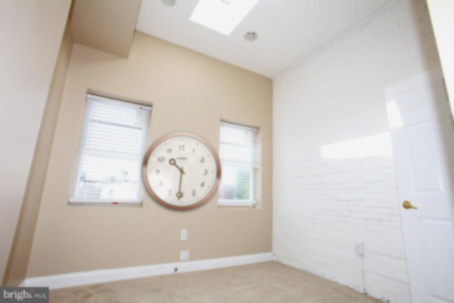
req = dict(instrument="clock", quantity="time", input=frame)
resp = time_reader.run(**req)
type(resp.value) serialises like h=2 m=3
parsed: h=10 m=31
